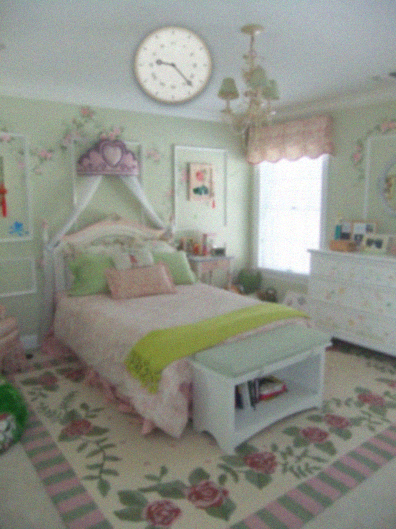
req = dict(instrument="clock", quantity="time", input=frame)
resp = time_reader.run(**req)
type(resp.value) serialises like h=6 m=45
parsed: h=9 m=23
